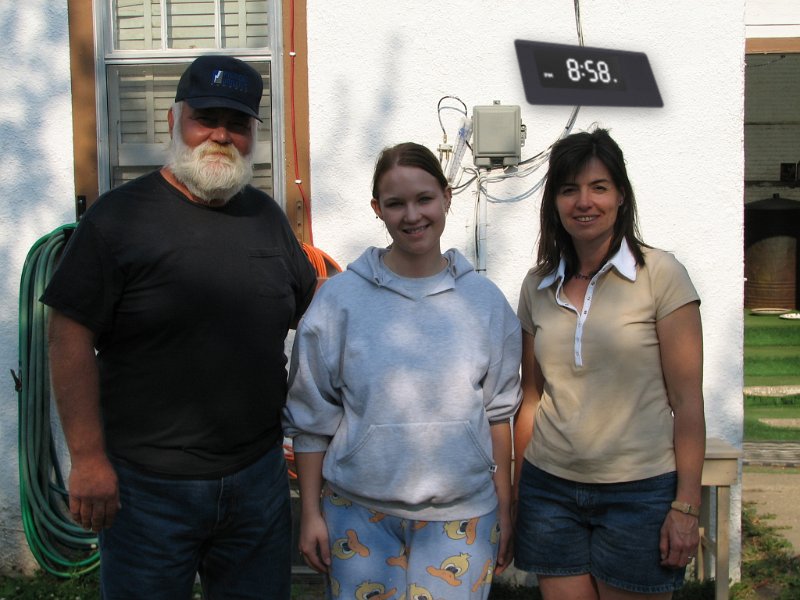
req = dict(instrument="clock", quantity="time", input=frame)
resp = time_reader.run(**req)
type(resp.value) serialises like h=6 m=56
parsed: h=8 m=58
